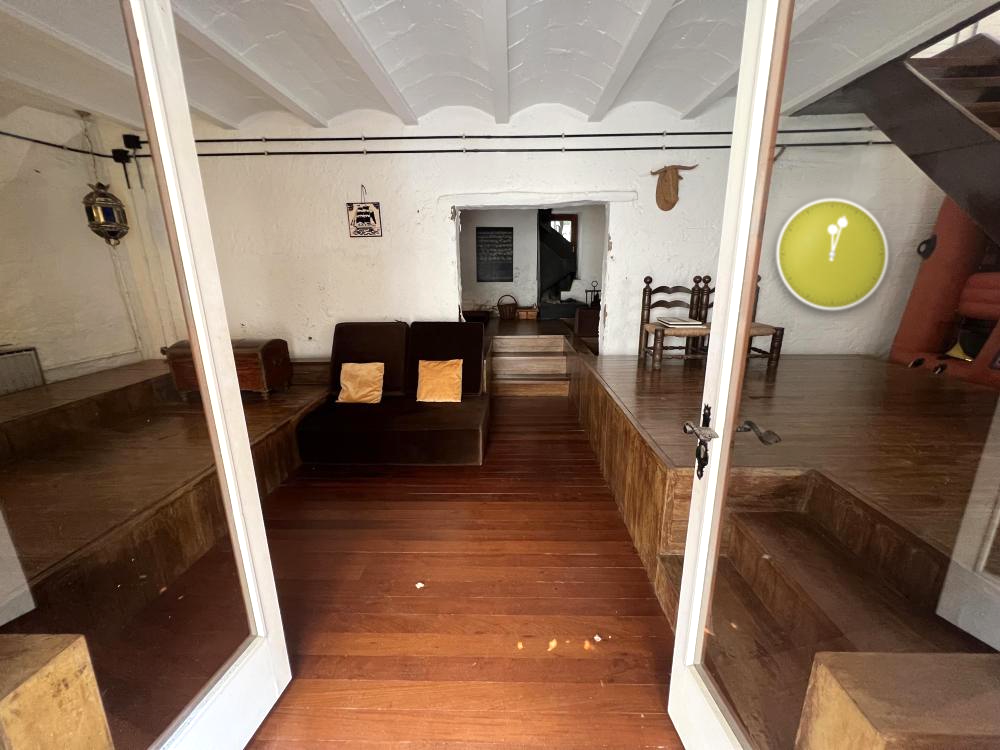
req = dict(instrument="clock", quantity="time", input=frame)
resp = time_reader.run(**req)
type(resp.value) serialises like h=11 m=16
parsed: h=12 m=3
